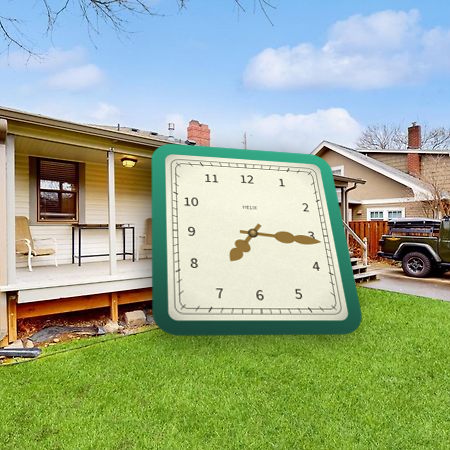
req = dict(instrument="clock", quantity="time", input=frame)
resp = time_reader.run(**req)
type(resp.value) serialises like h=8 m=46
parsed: h=7 m=16
